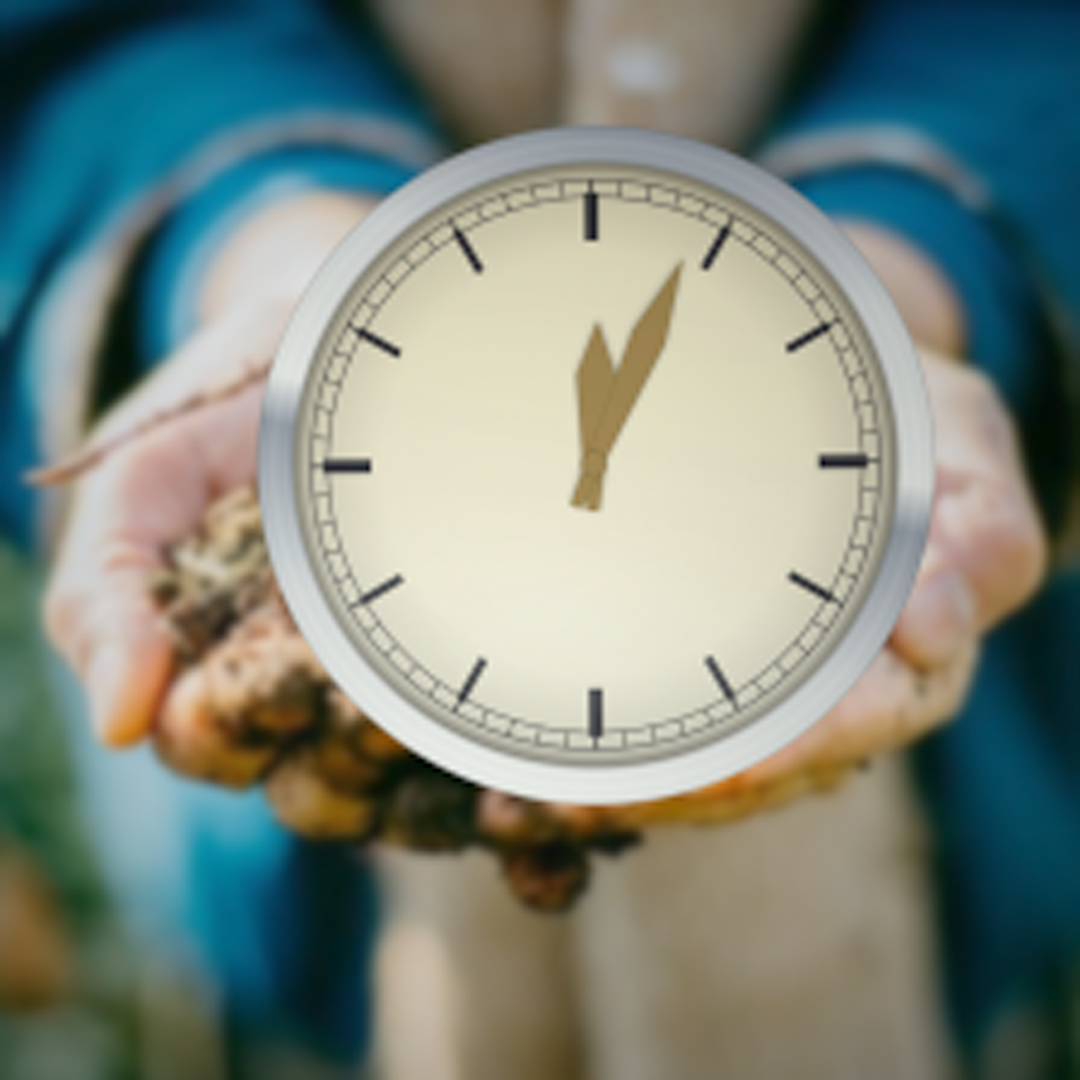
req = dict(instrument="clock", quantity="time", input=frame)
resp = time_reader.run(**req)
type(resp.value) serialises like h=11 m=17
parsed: h=12 m=4
